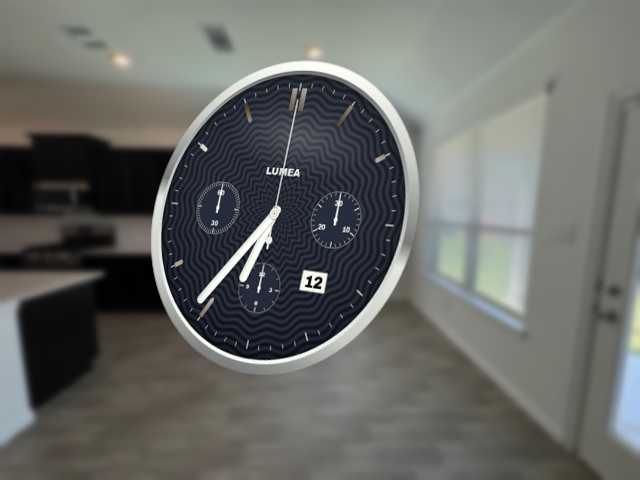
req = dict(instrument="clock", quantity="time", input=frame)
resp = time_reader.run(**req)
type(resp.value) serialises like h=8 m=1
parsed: h=6 m=36
